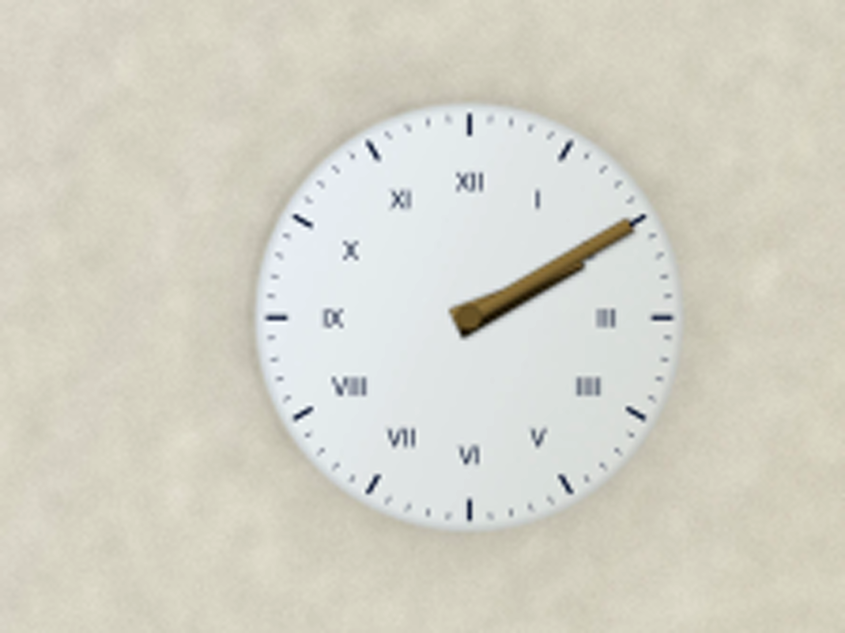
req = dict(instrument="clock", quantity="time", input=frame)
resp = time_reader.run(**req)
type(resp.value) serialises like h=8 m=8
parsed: h=2 m=10
